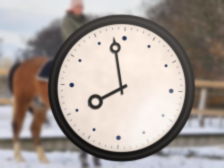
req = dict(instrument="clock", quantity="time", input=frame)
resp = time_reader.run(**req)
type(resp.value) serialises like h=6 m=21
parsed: h=7 m=58
